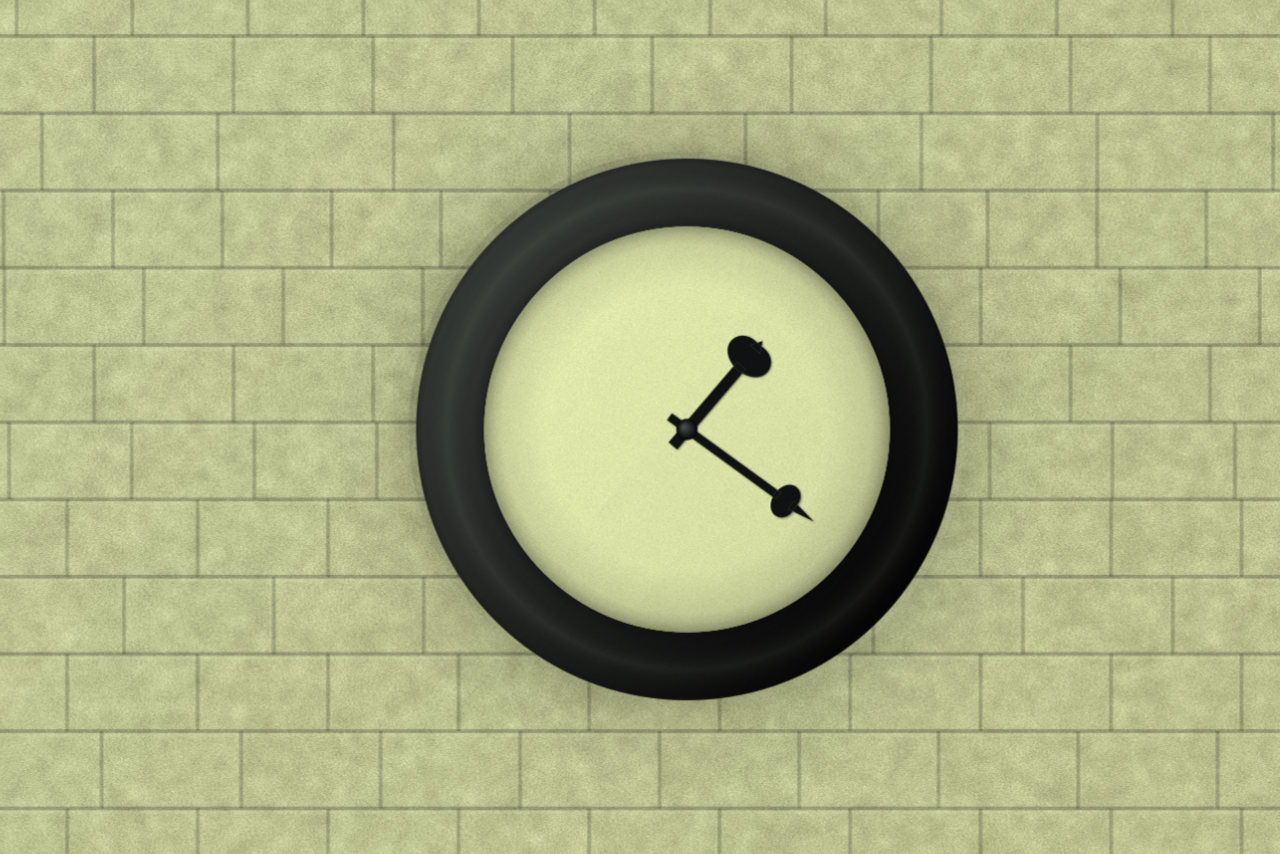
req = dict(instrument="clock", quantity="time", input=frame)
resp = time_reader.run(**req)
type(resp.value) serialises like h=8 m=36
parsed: h=1 m=21
